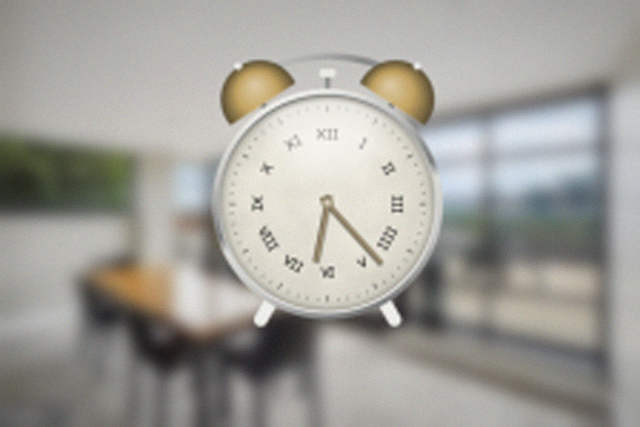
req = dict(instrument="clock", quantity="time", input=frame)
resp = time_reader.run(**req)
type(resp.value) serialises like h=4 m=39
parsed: h=6 m=23
